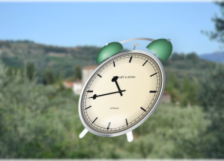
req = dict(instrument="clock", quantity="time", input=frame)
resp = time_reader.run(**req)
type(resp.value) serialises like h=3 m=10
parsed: h=10 m=43
